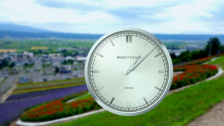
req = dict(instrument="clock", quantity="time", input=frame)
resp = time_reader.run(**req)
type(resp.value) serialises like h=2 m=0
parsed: h=1 m=8
